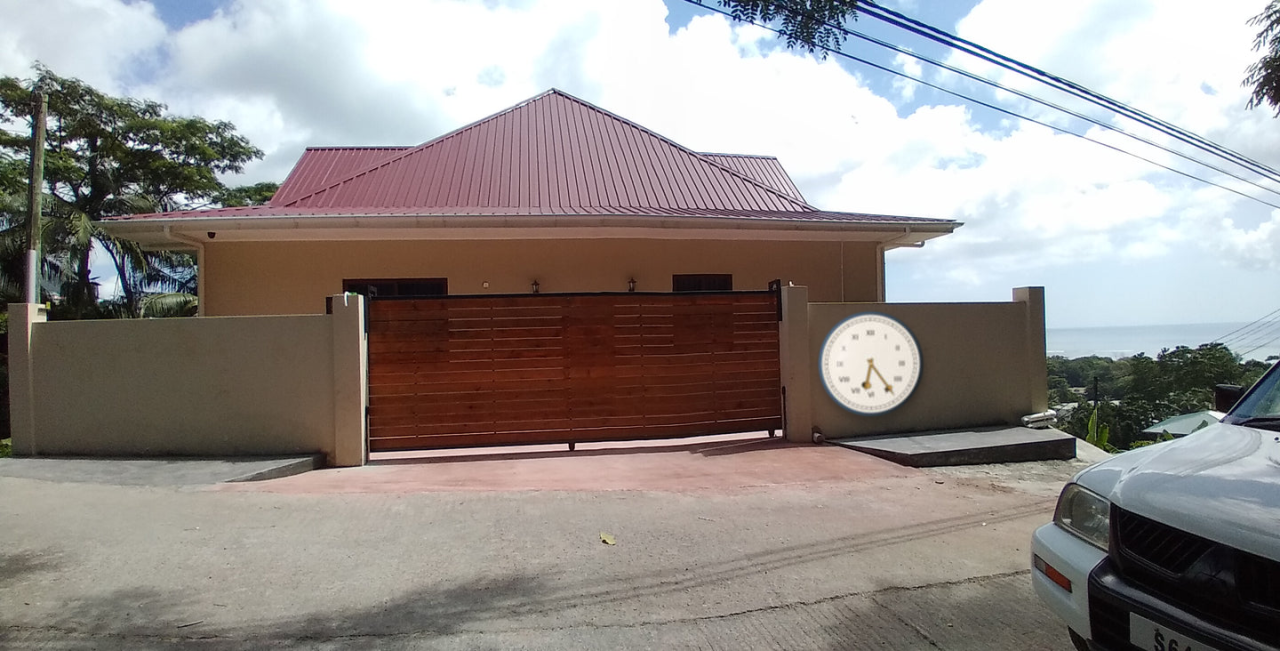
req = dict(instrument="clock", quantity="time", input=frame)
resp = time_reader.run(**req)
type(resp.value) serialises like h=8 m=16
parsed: h=6 m=24
